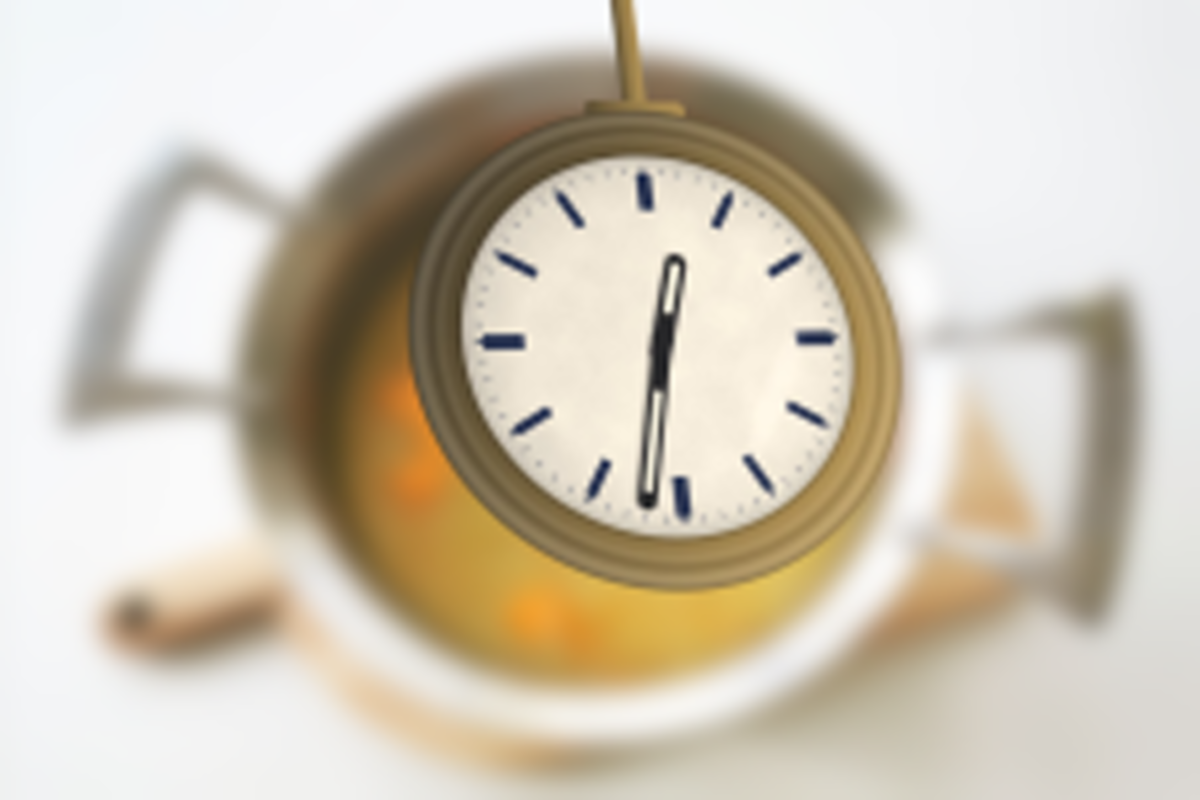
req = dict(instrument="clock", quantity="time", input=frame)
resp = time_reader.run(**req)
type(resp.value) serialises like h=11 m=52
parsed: h=12 m=32
